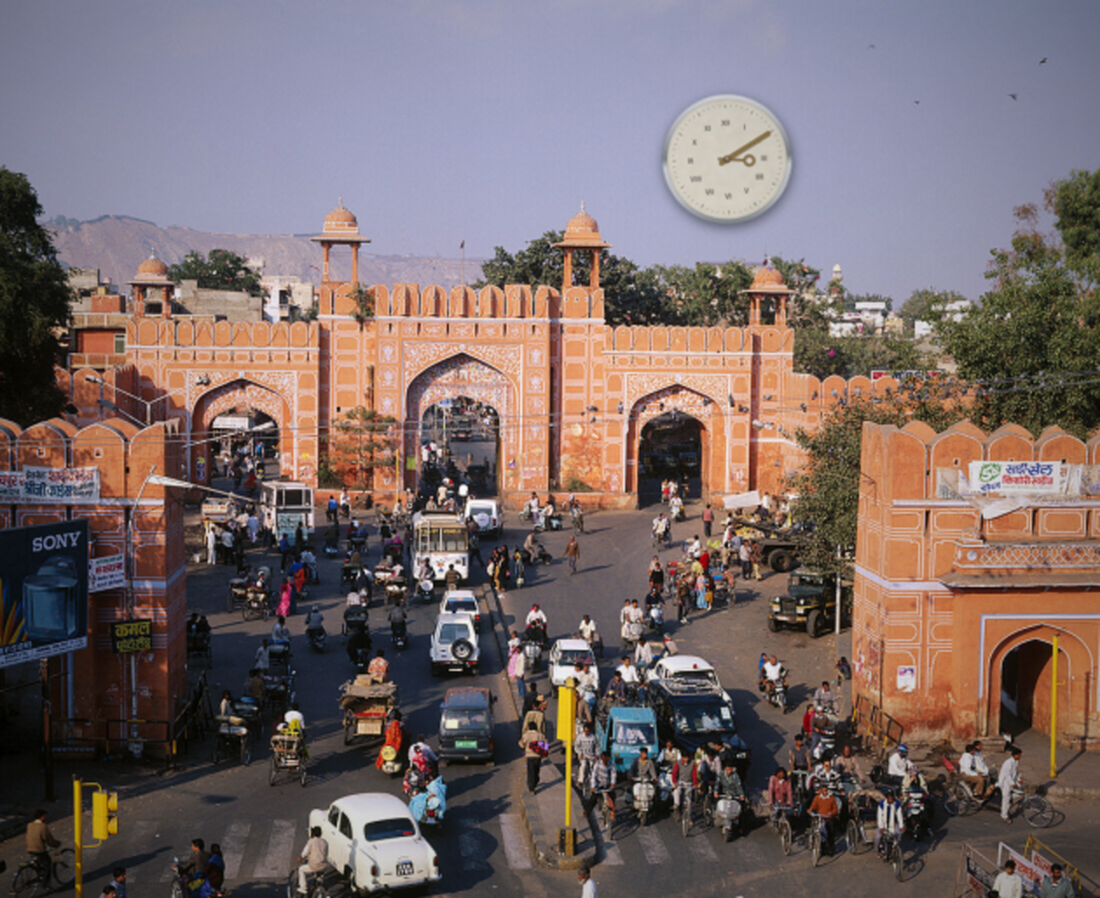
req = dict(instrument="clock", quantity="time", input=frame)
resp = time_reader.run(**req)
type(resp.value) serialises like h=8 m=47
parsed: h=3 m=10
